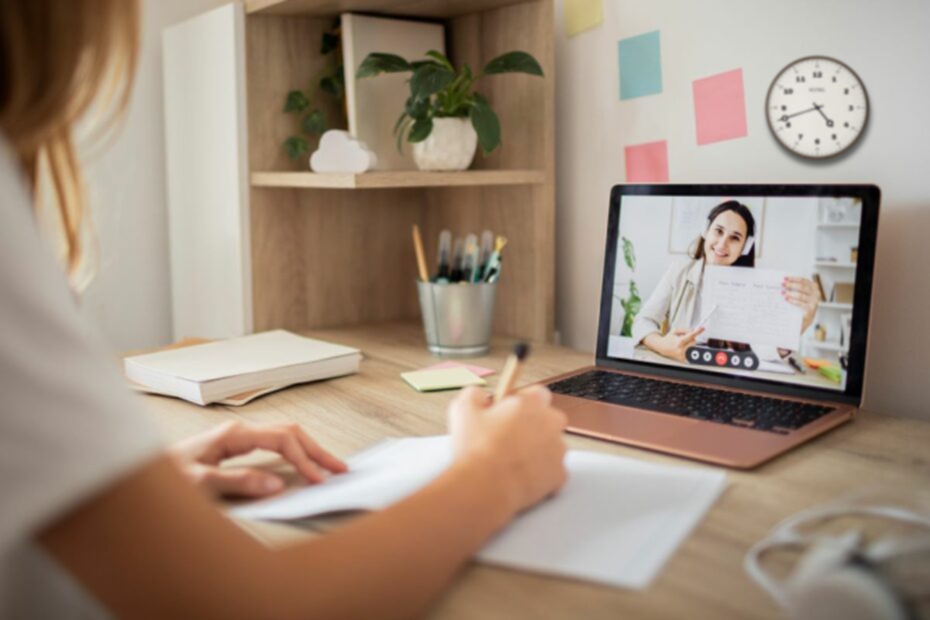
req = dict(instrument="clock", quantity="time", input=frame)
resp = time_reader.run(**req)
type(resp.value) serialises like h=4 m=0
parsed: h=4 m=42
